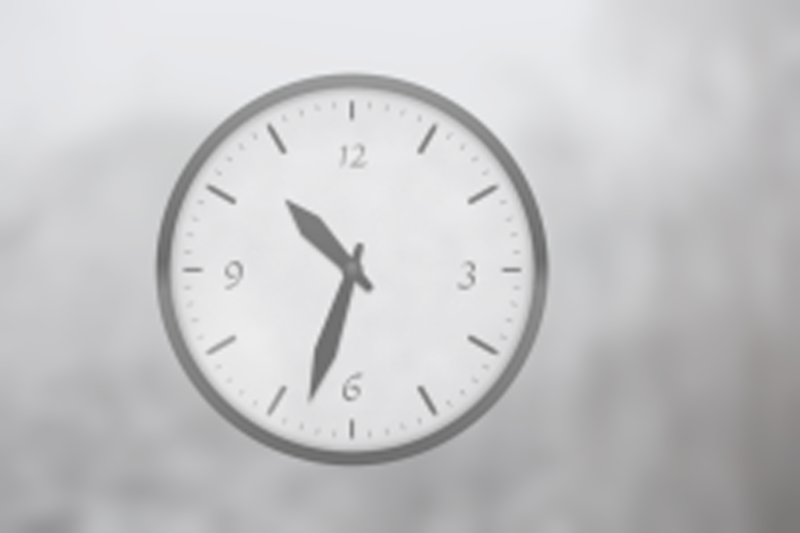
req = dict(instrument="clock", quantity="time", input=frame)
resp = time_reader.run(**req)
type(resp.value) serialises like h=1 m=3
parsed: h=10 m=33
